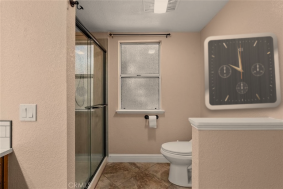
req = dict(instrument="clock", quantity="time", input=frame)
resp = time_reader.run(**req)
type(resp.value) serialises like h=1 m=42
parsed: h=9 m=59
